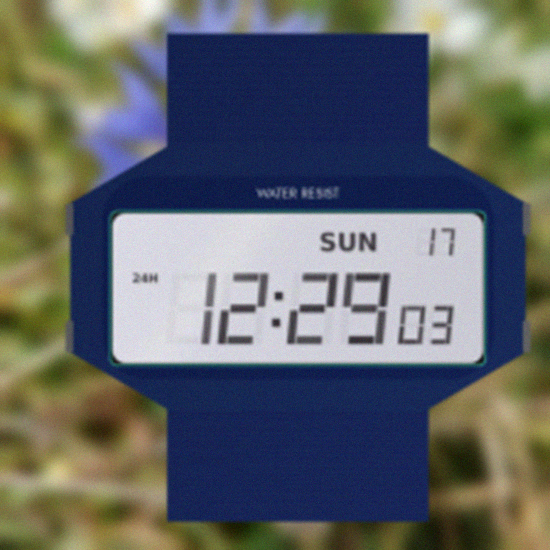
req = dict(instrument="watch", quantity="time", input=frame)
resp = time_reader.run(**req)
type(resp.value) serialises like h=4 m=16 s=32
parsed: h=12 m=29 s=3
